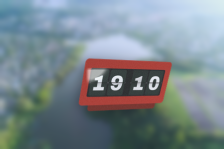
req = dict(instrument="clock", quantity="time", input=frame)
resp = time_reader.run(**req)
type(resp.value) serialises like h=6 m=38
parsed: h=19 m=10
